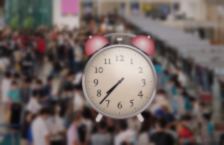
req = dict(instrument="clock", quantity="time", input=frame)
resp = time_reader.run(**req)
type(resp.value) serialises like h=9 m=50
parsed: h=7 m=37
